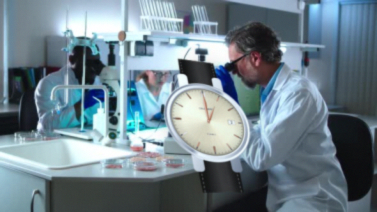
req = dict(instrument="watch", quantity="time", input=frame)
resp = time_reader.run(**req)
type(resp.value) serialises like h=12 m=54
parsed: h=1 m=0
